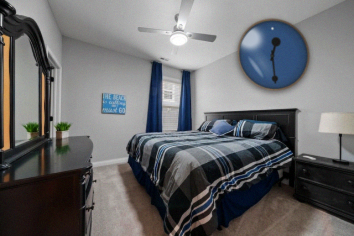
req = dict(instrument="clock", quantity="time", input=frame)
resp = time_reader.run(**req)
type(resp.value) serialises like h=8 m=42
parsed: h=12 m=29
